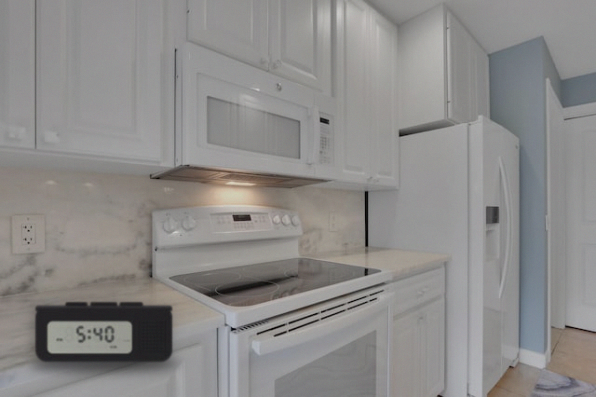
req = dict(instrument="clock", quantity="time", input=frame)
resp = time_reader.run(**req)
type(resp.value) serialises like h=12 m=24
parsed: h=5 m=40
